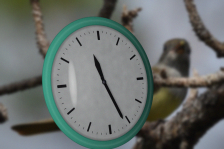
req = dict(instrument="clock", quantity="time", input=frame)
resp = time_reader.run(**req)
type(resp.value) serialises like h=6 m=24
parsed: h=11 m=26
